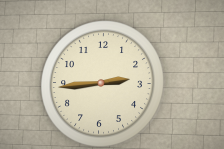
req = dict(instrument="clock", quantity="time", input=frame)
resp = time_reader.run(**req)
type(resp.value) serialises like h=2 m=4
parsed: h=2 m=44
